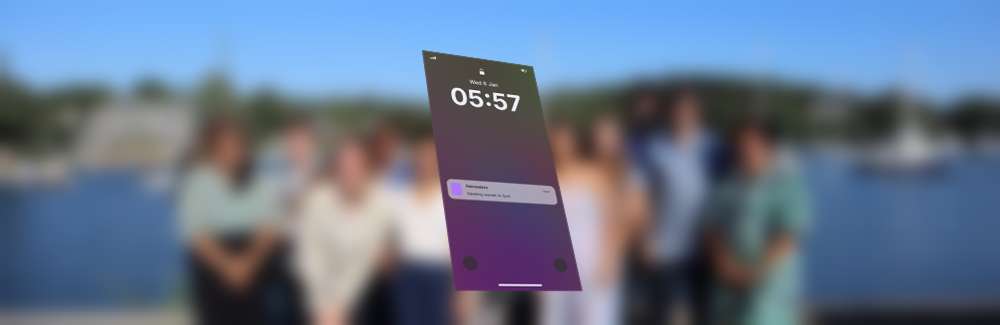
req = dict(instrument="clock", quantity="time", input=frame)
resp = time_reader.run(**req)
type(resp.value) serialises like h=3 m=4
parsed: h=5 m=57
